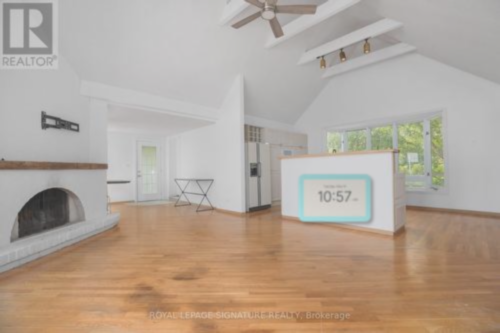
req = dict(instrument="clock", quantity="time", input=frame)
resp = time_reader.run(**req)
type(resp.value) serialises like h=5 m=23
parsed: h=10 m=57
